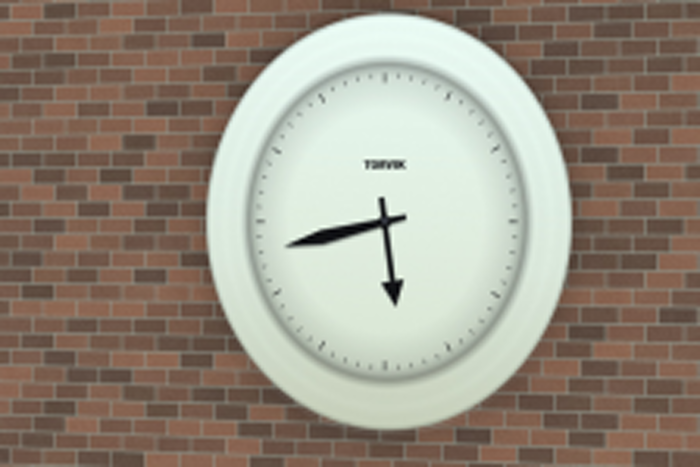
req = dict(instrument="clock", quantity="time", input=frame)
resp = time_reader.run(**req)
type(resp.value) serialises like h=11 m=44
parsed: h=5 m=43
